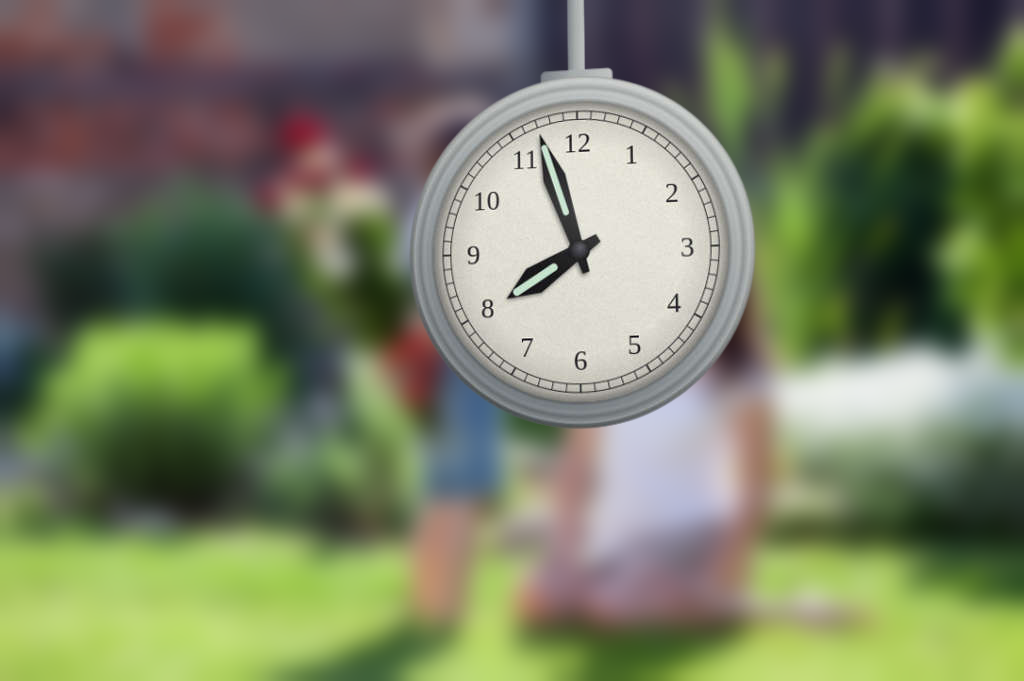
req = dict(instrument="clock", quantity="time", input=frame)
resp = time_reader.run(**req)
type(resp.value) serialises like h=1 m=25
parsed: h=7 m=57
